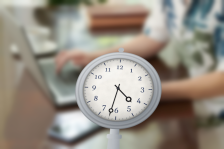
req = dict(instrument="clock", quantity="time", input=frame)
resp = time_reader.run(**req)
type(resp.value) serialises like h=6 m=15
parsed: h=4 m=32
